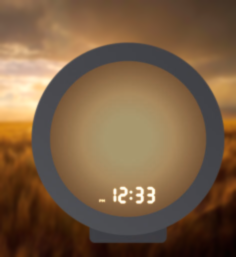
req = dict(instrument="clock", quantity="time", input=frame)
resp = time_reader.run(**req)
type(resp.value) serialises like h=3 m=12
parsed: h=12 m=33
